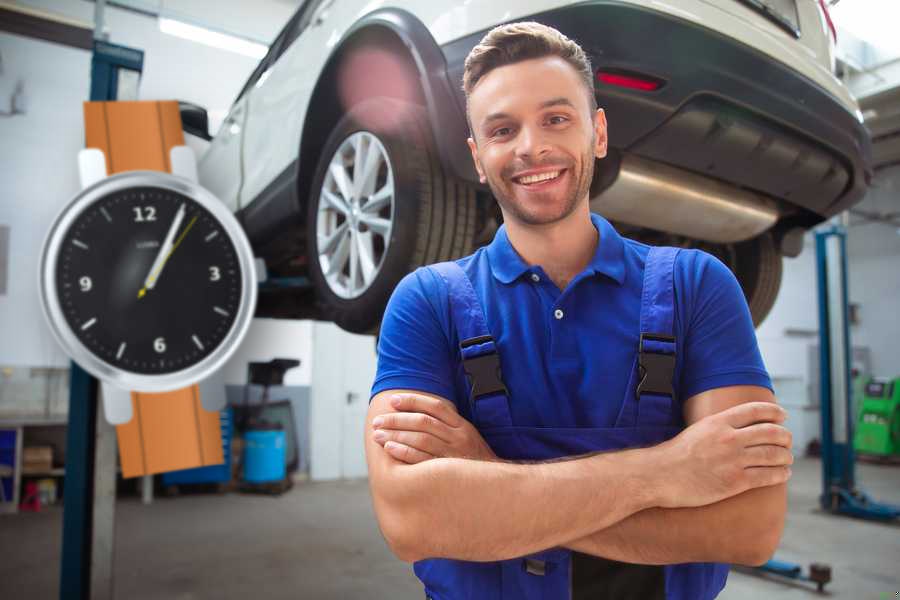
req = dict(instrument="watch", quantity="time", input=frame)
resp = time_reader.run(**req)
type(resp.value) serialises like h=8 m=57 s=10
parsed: h=1 m=5 s=7
